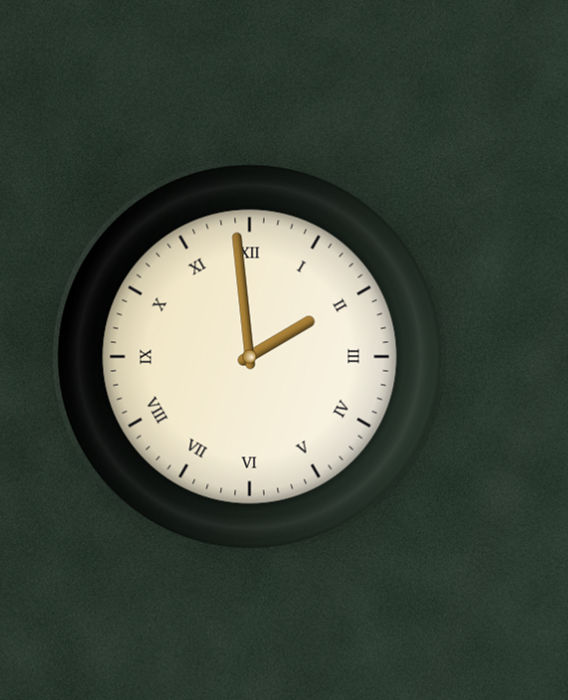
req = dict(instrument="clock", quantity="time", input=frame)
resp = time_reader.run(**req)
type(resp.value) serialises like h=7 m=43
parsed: h=1 m=59
